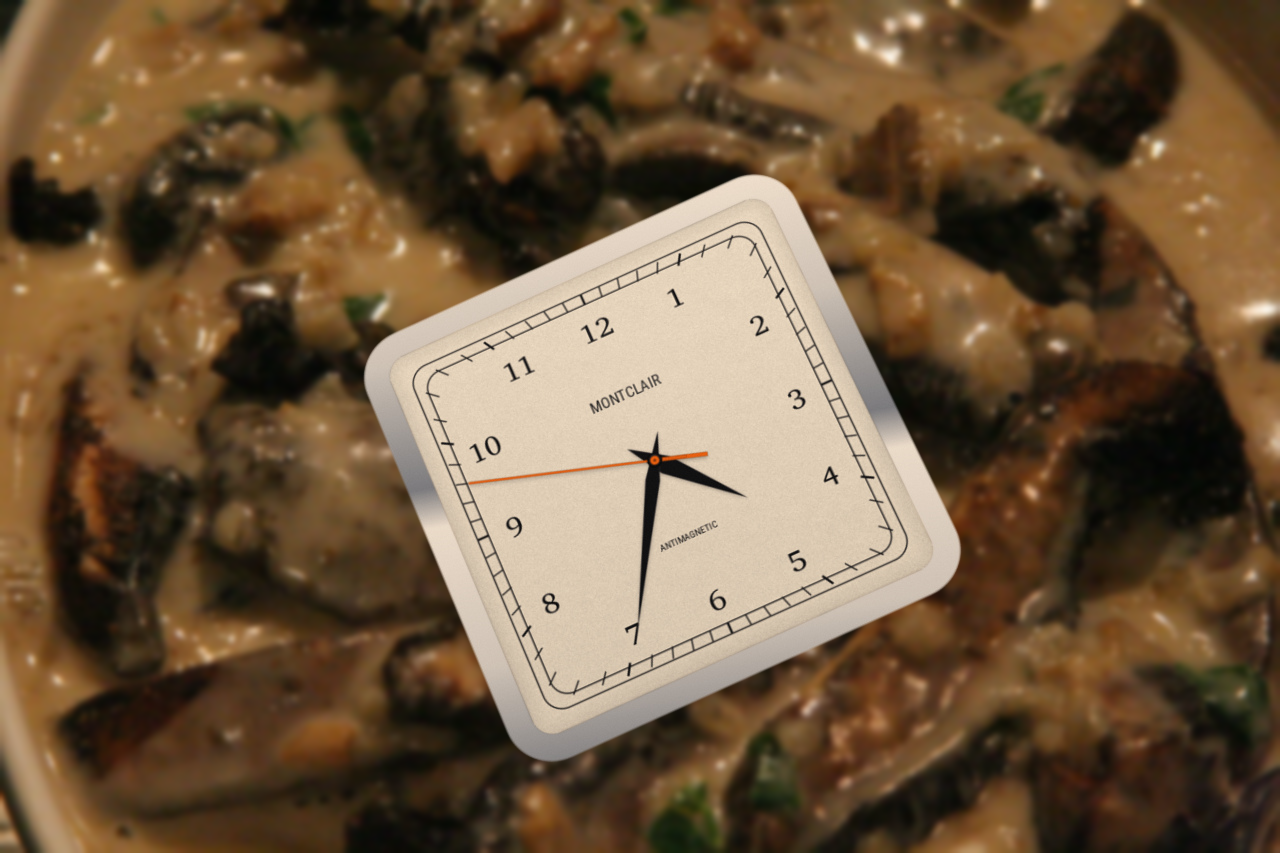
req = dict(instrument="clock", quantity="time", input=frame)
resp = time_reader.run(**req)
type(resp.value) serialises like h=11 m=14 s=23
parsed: h=4 m=34 s=48
